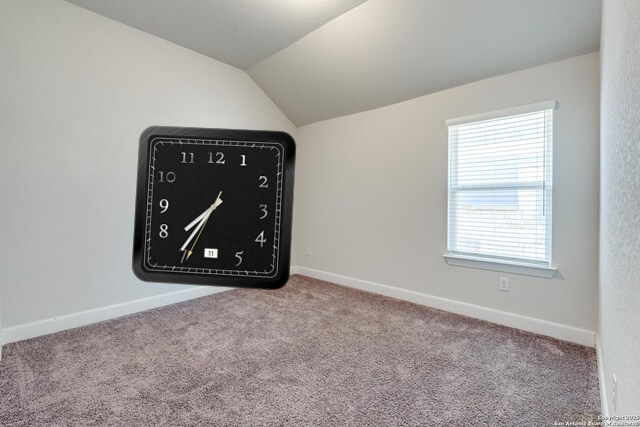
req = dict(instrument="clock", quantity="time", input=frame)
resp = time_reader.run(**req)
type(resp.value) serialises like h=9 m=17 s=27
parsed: h=7 m=35 s=34
